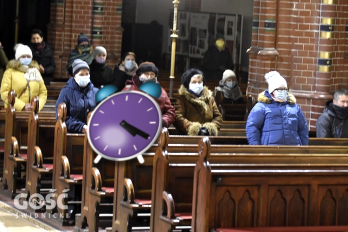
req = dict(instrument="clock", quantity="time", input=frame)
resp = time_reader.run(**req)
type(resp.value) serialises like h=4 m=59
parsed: h=4 m=20
